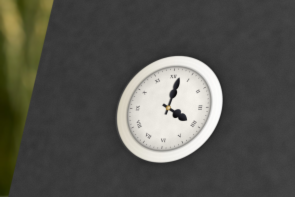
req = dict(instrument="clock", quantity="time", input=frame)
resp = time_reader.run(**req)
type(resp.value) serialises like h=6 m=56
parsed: h=4 m=2
